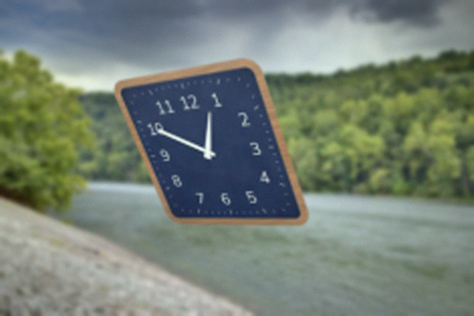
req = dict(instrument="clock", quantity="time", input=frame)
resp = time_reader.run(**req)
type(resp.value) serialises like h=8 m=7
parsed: h=12 m=50
